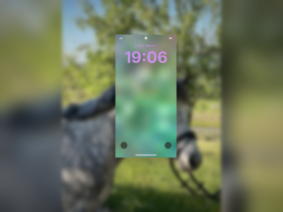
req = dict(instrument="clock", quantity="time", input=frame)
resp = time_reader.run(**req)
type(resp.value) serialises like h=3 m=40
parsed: h=19 m=6
